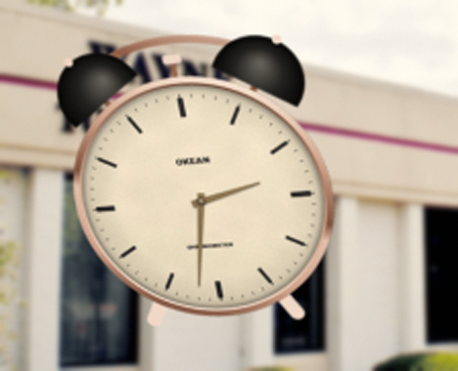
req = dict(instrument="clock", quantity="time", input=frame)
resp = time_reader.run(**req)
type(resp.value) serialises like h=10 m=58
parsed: h=2 m=32
